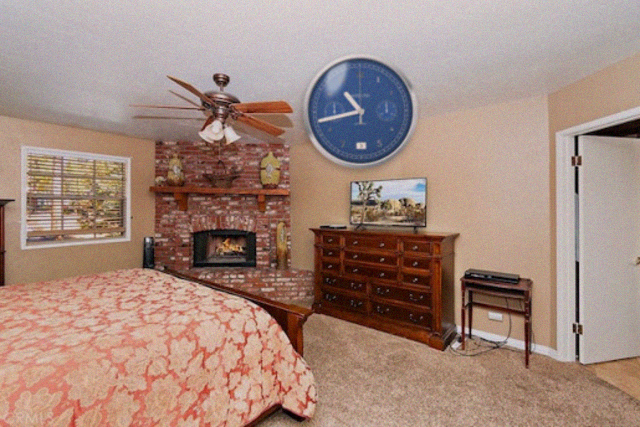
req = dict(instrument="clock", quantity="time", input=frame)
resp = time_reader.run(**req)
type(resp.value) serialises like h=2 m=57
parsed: h=10 m=43
